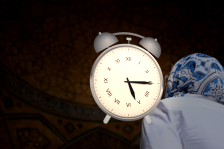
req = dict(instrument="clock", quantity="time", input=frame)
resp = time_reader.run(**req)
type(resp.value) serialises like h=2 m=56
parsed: h=5 m=15
